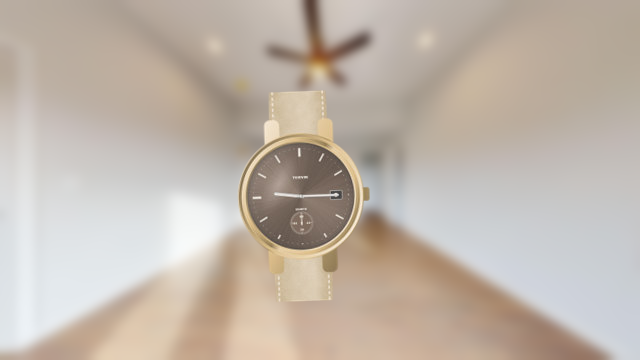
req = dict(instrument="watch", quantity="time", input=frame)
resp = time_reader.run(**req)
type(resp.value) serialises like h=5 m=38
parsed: h=9 m=15
